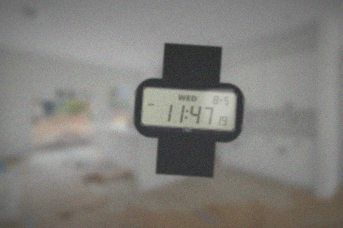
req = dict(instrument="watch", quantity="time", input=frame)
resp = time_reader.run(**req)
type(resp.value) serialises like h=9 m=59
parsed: h=11 m=47
